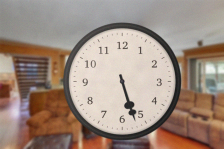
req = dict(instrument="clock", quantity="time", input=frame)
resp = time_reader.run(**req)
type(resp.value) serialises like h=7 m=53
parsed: h=5 m=27
